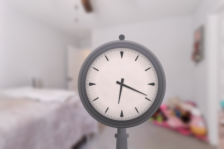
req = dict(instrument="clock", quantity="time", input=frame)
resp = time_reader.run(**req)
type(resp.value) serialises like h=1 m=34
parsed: h=6 m=19
